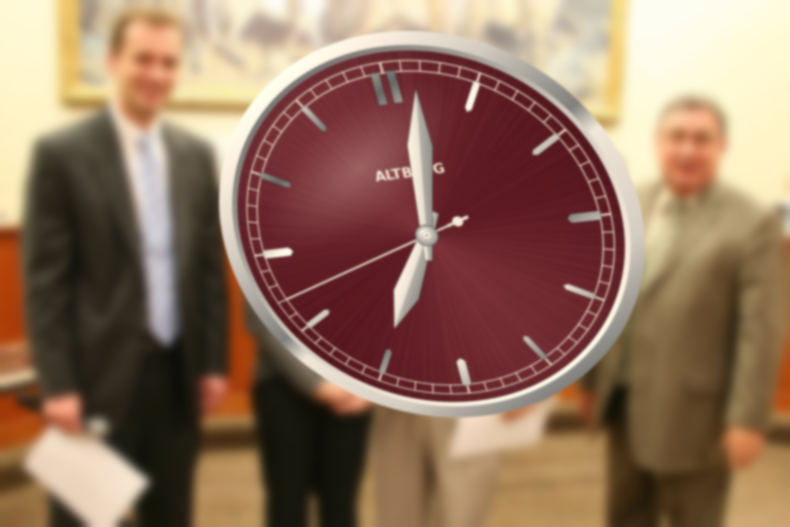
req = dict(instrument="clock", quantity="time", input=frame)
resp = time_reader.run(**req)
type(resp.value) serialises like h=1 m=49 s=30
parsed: h=7 m=1 s=42
